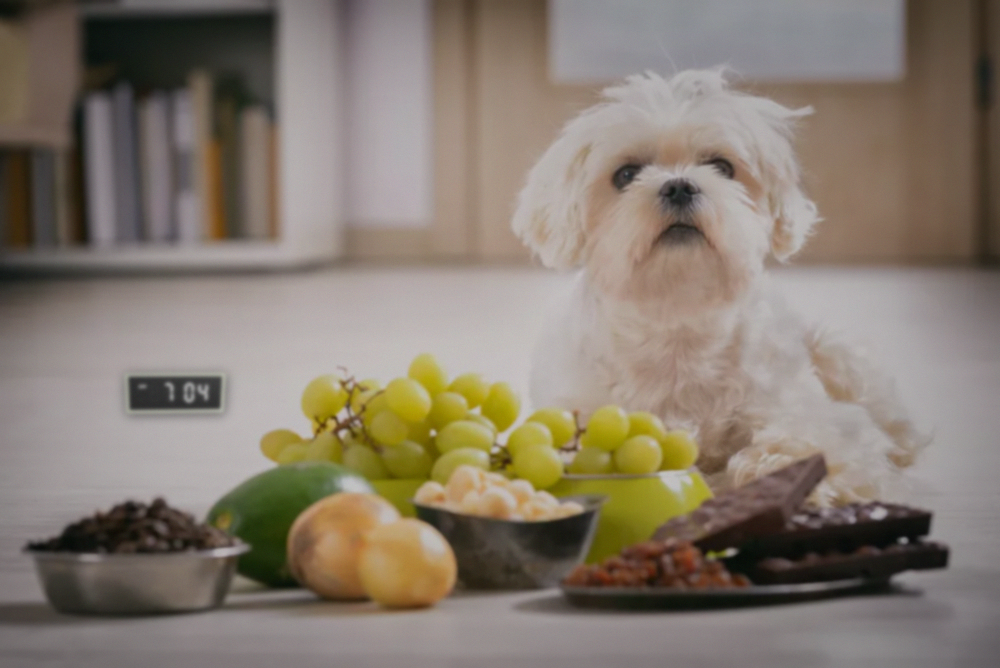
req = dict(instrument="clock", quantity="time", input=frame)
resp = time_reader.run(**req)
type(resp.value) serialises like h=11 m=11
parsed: h=7 m=4
